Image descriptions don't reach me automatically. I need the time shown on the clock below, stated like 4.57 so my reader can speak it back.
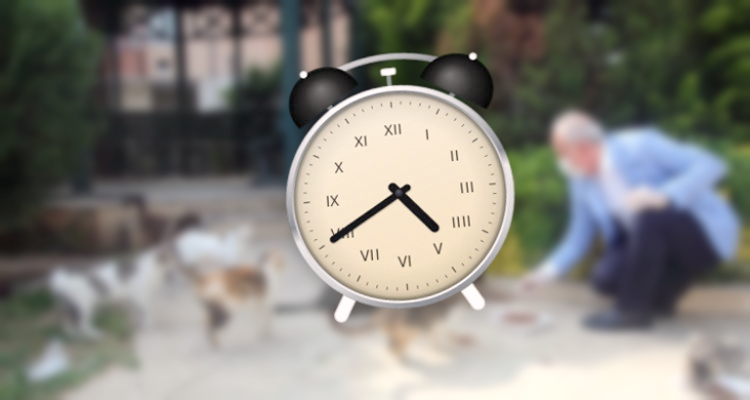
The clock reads 4.40
